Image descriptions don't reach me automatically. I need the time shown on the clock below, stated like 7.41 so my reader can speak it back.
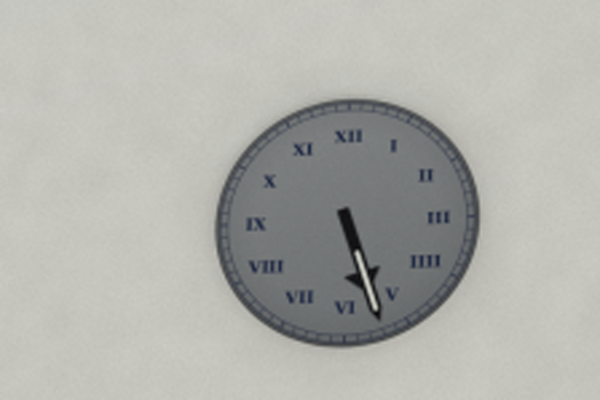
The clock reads 5.27
